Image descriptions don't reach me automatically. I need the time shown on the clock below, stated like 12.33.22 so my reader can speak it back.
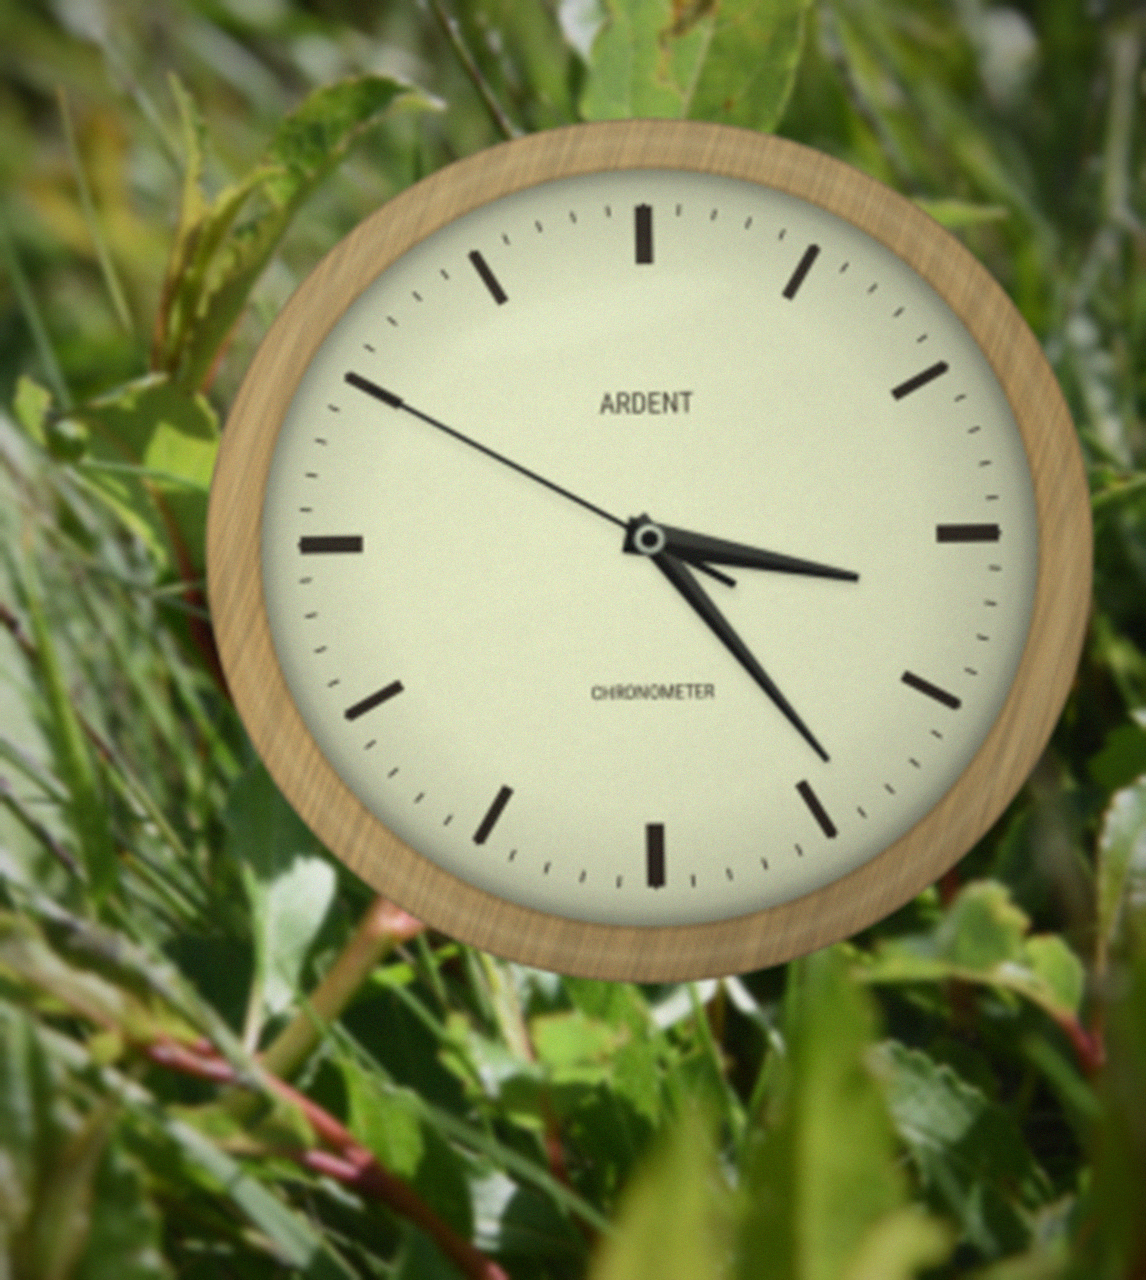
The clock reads 3.23.50
